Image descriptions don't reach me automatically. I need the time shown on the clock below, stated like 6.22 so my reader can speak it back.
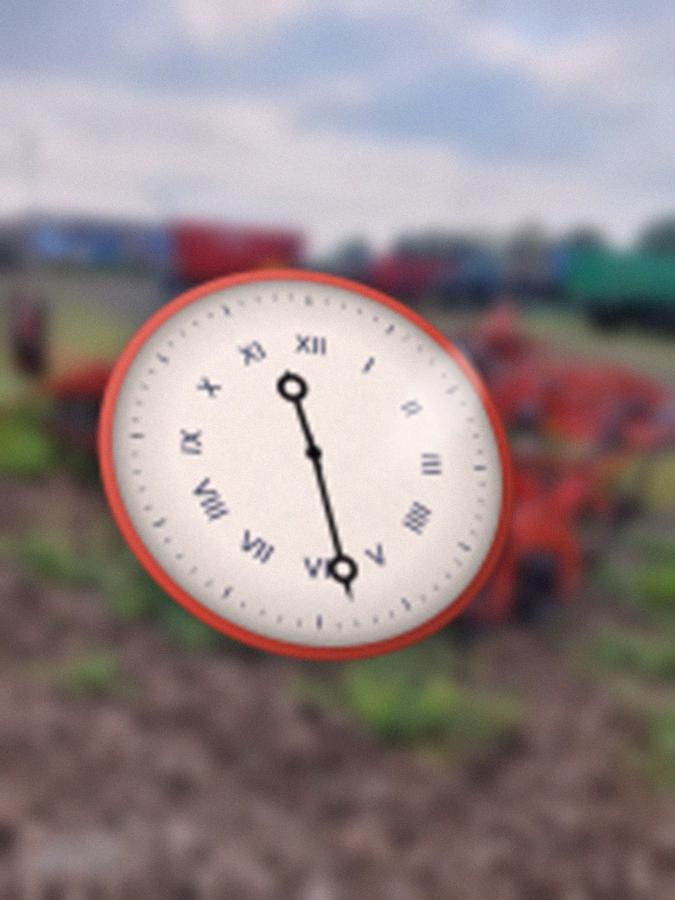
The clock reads 11.28
